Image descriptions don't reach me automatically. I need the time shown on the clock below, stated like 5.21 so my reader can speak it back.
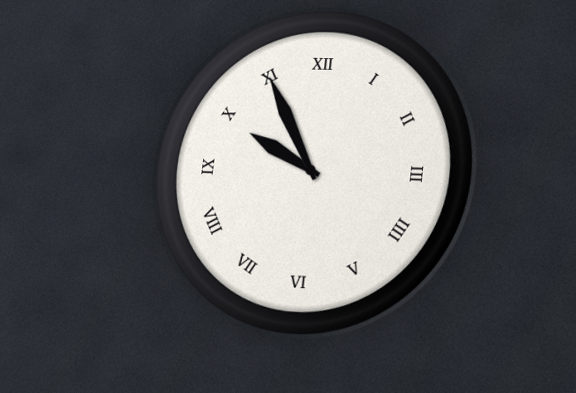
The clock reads 9.55
